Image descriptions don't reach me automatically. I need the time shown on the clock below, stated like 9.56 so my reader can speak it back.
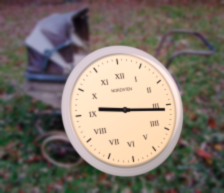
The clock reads 9.16
